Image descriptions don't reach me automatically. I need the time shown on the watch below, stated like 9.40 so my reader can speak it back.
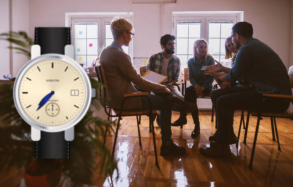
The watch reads 7.37
